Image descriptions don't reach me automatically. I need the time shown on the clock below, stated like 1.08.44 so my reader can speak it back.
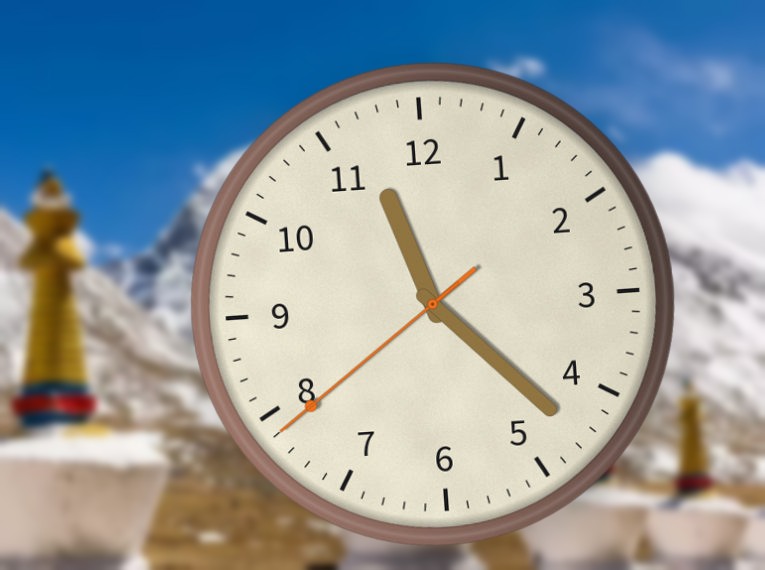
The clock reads 11.22.39
